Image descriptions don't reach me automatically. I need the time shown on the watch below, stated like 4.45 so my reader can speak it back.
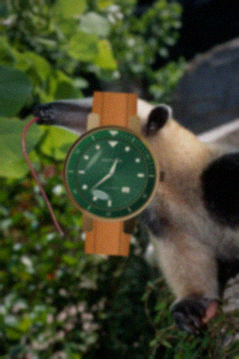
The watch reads 12.38
